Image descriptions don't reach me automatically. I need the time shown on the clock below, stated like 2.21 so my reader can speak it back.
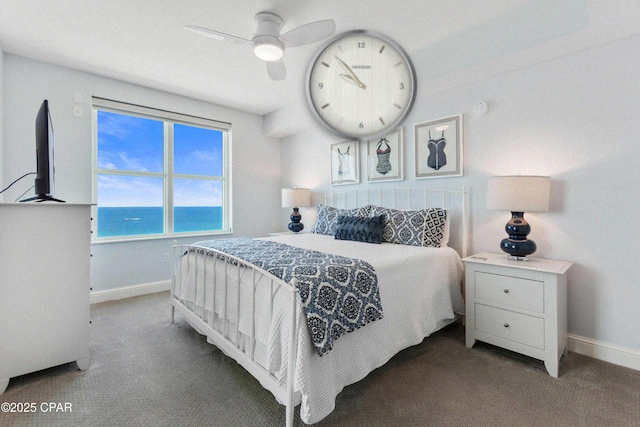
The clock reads 9.53
